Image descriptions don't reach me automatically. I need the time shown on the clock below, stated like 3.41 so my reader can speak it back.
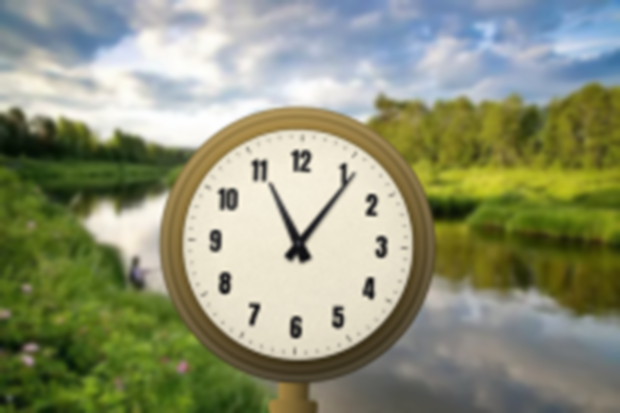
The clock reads 11.06
